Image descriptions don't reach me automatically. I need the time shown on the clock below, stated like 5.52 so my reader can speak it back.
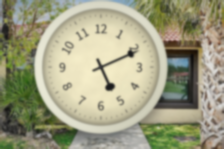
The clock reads 5.11
